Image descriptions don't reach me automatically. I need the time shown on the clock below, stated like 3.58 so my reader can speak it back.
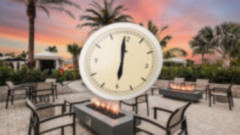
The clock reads 5.59
